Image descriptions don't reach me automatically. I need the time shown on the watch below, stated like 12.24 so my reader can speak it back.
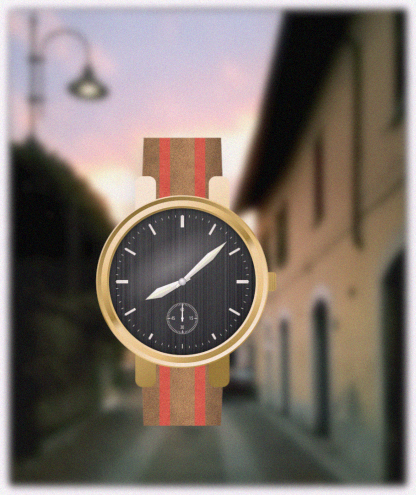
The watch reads 8.08
